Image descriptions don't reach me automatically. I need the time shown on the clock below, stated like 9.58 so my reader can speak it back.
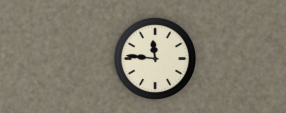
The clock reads 11.46
